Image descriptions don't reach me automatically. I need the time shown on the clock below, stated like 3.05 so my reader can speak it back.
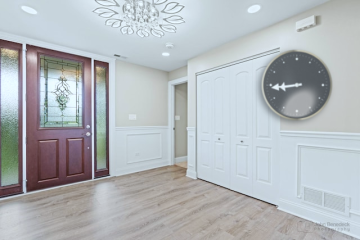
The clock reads 8.44
